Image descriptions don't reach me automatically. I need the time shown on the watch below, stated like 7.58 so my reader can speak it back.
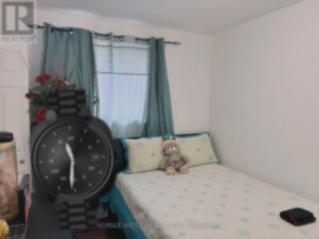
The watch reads 11.31
